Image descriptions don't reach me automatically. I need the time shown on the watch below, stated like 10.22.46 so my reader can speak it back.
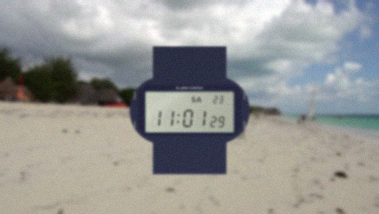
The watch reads 11.01.29
